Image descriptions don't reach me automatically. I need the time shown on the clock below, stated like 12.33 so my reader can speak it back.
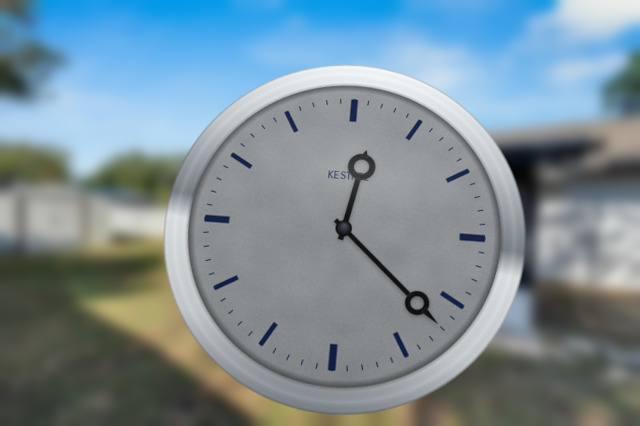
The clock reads 12.22
